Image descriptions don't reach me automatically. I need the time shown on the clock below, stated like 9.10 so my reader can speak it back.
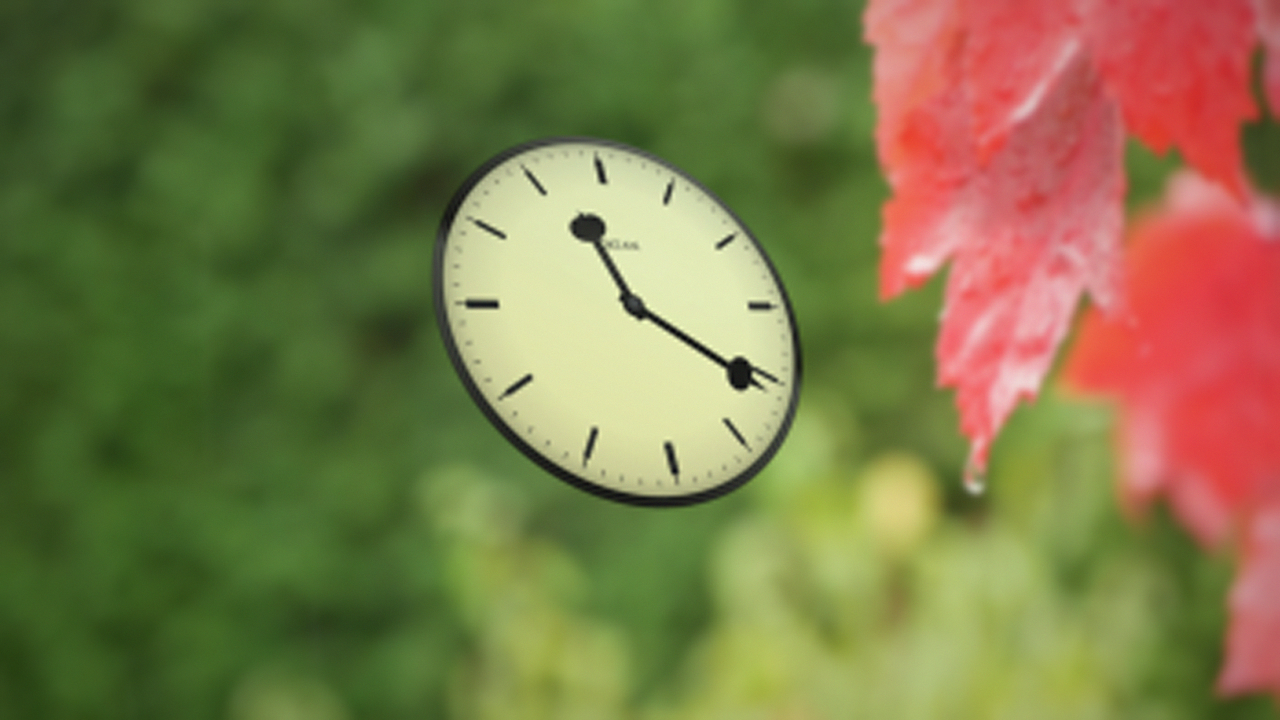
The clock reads 11.21
